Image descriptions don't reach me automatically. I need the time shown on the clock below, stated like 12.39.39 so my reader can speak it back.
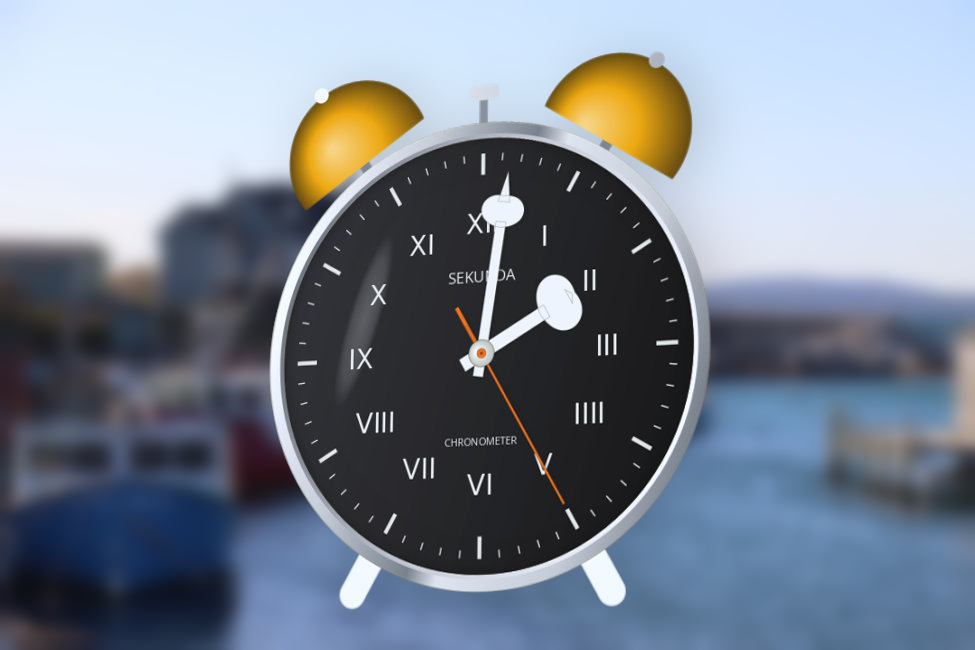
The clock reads 2.01.25
